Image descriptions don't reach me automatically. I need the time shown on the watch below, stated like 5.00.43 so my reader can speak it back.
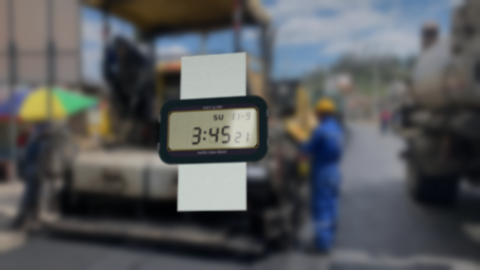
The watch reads 3.45.21
